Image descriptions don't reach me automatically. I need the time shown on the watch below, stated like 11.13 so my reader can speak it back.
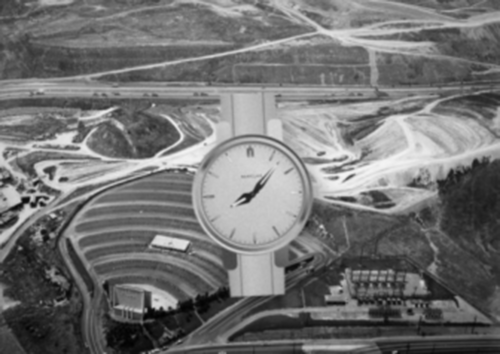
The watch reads 8.07
